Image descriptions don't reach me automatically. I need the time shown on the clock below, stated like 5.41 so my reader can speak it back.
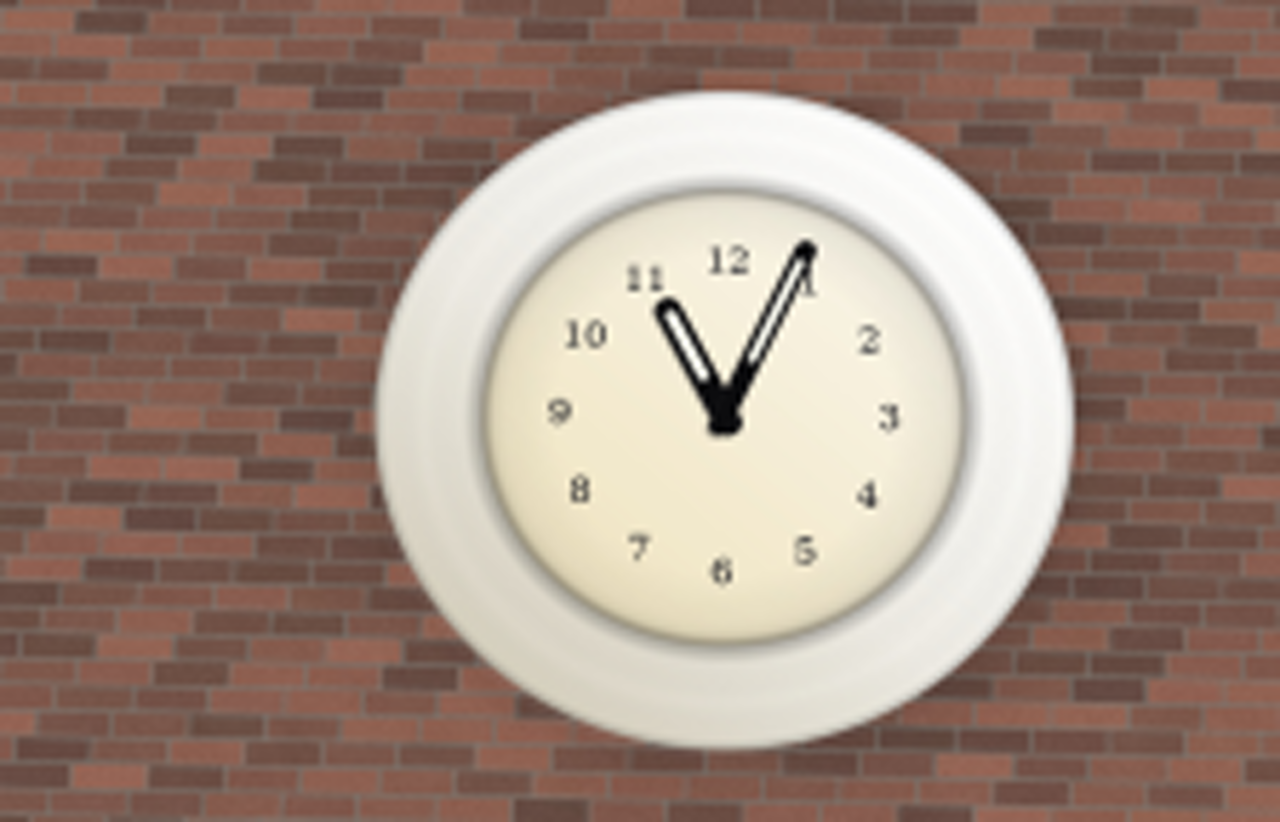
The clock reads 11.04
